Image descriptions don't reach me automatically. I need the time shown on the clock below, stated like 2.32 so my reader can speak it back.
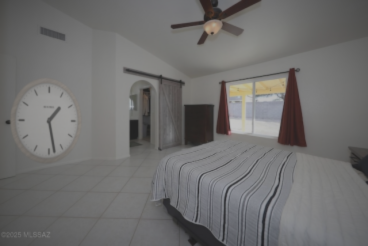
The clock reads 1.28
